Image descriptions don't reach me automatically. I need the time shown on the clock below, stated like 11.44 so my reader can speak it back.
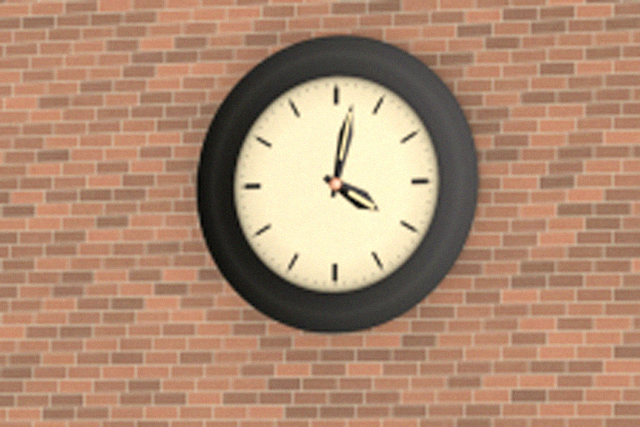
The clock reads 4.02
